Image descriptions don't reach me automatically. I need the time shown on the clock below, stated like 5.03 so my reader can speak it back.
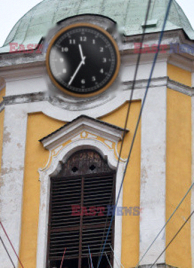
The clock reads 11.35
